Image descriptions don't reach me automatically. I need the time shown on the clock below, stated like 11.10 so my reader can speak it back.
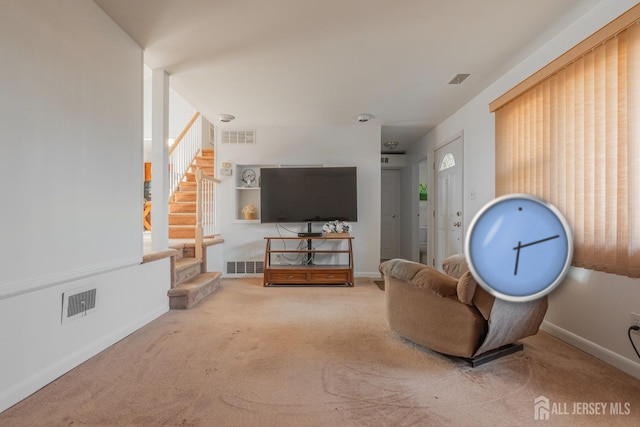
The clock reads 6.12
